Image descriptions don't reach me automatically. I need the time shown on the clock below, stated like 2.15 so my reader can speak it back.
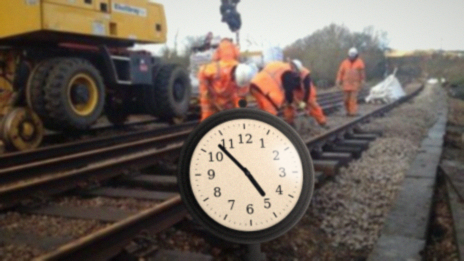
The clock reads 4.53
